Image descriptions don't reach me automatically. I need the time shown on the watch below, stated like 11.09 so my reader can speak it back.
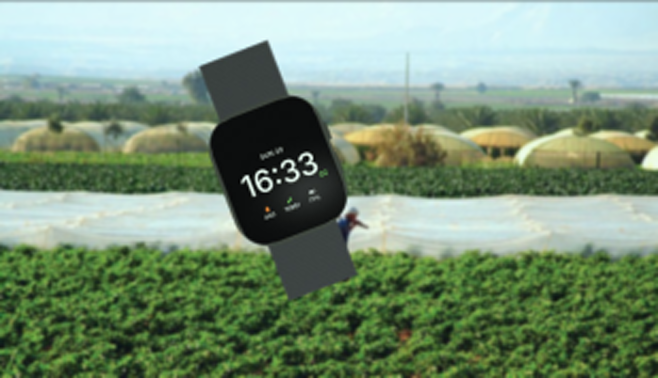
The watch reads 16.33
